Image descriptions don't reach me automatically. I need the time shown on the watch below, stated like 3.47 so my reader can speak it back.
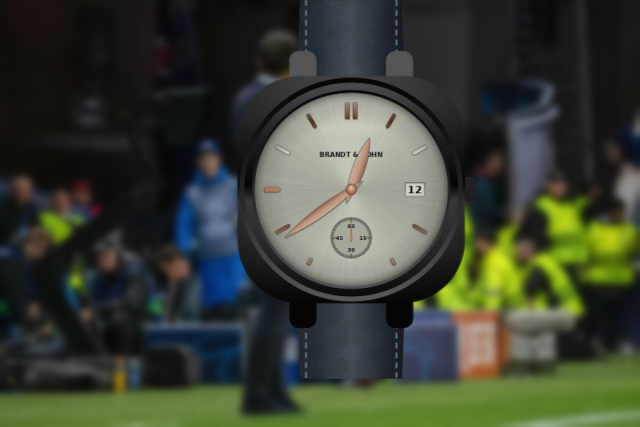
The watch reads 12.39
